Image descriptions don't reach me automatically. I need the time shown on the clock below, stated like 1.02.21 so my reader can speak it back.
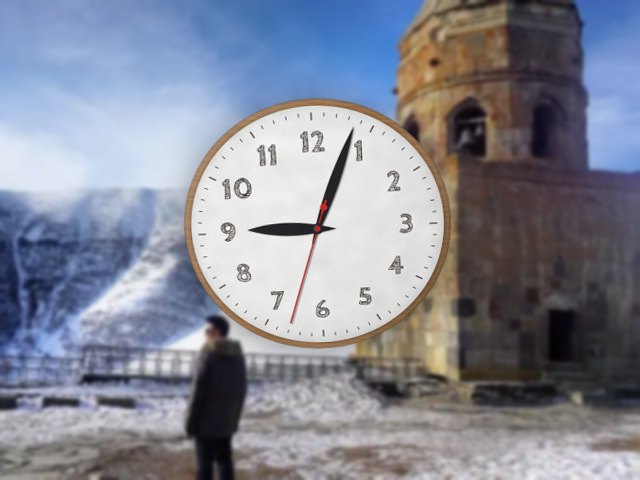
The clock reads 9.03.33
